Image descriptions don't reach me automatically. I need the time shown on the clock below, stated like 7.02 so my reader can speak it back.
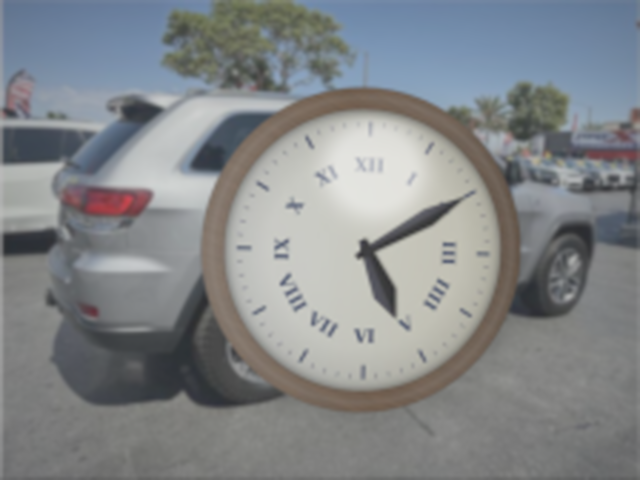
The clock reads 5.10
